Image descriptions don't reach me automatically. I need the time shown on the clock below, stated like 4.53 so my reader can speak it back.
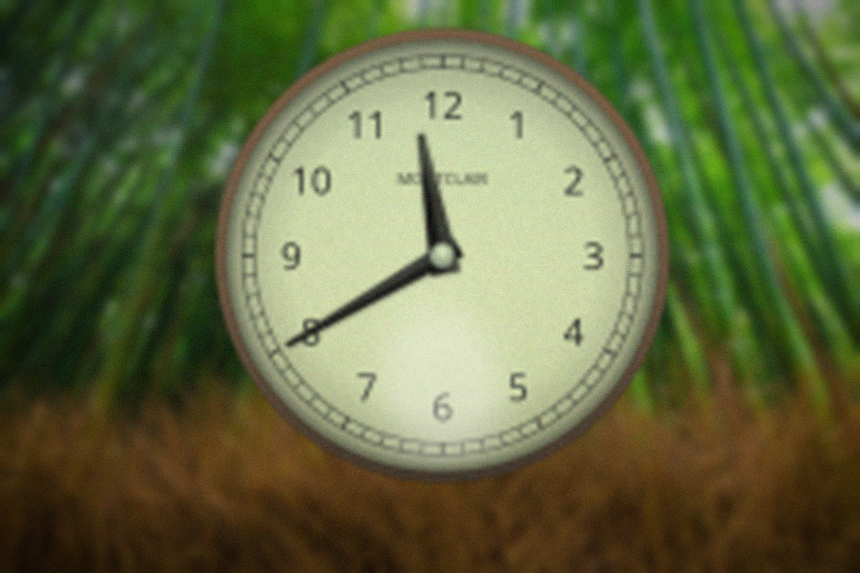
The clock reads 11.40
